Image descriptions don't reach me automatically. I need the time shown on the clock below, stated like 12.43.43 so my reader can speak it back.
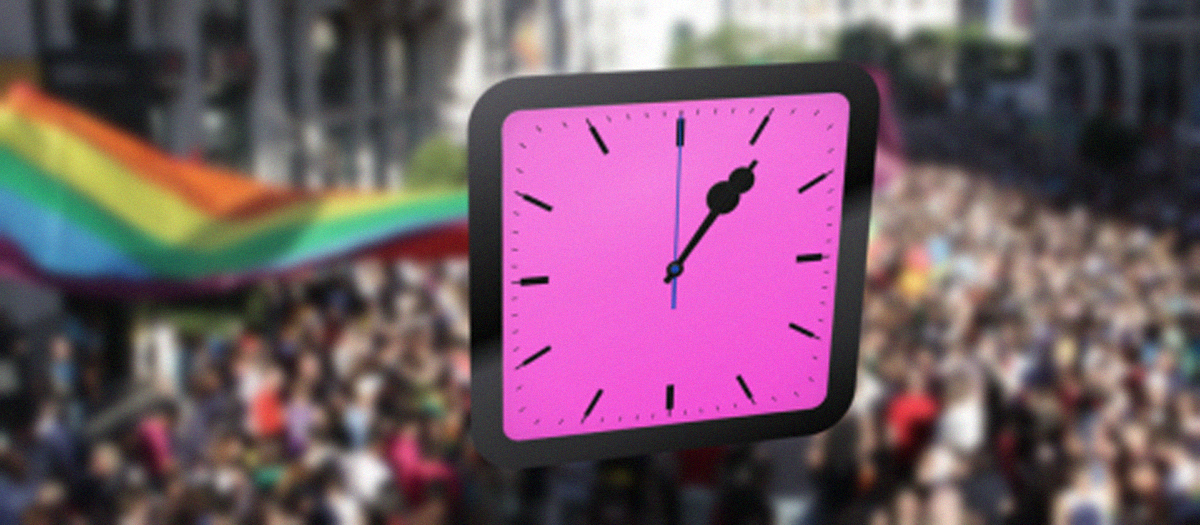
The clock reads 1.06.00
